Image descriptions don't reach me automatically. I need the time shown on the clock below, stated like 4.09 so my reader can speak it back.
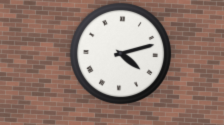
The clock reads 4.12
